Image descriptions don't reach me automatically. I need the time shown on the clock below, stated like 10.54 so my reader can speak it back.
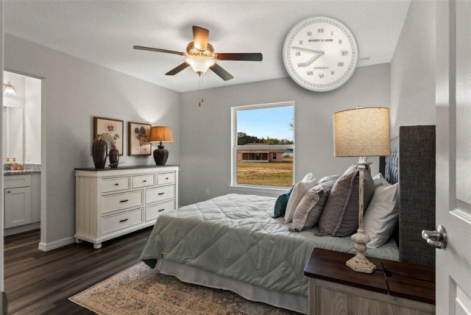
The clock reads 7.47
